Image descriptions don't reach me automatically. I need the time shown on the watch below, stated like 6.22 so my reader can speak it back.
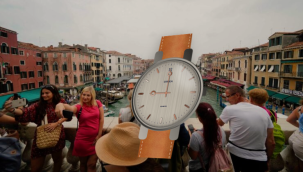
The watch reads 9.00
